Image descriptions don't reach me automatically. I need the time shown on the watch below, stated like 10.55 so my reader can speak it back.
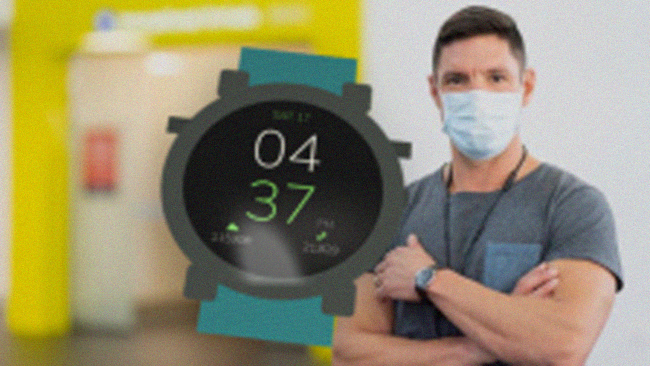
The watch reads 4.37
